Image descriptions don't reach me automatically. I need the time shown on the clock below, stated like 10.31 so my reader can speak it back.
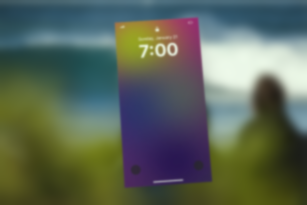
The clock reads 7.00
